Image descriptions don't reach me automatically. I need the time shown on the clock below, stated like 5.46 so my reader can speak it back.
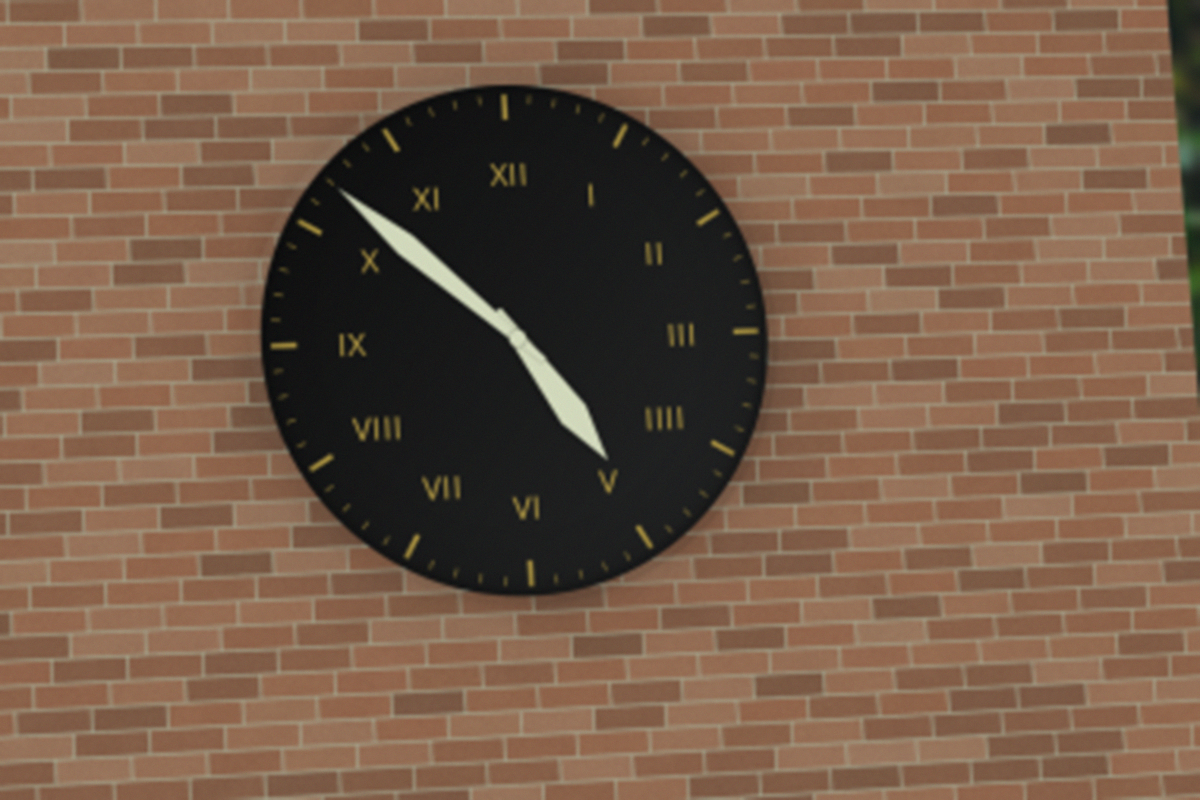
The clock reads 4.52
